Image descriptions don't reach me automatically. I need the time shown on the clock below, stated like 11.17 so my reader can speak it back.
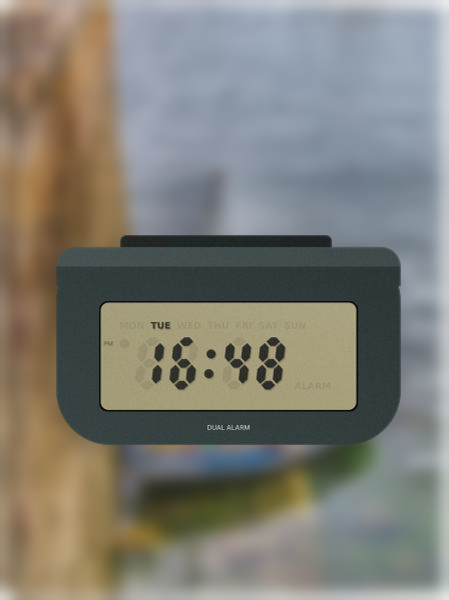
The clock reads 16.48
